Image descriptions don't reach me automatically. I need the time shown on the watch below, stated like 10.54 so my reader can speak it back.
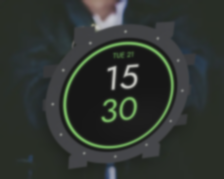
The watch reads 15.30
